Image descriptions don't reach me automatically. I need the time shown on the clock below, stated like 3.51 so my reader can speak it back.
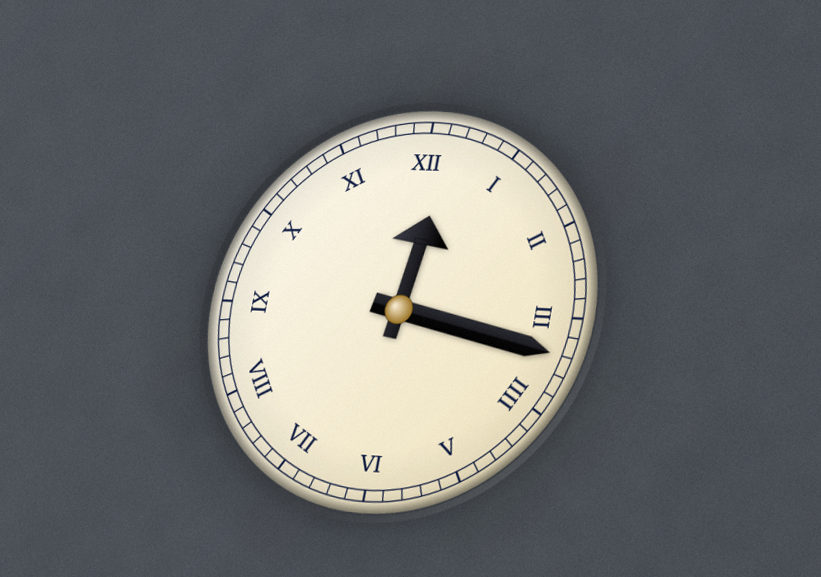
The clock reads 12.17
